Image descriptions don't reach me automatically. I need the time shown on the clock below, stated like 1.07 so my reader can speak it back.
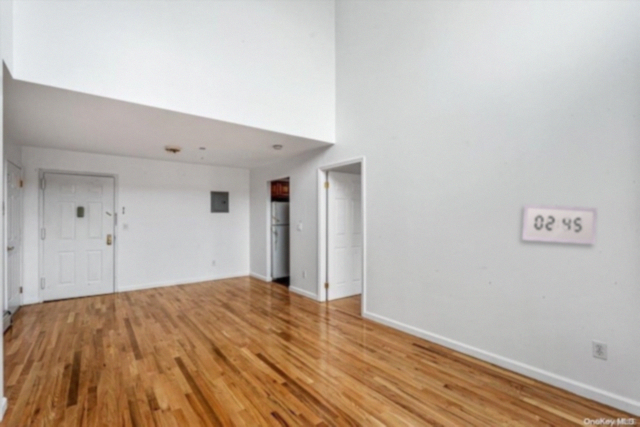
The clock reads 2.45
